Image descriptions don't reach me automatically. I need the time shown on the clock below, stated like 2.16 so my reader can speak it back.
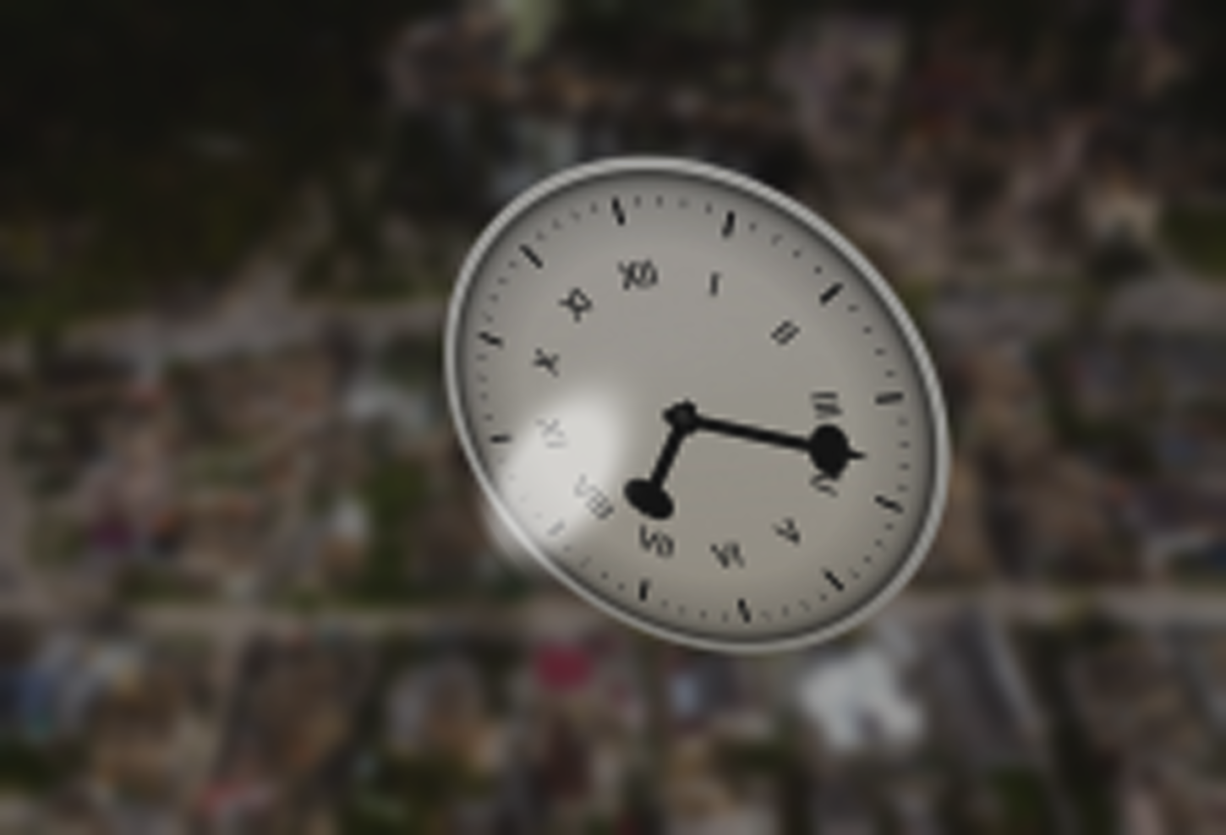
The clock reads 7.18
